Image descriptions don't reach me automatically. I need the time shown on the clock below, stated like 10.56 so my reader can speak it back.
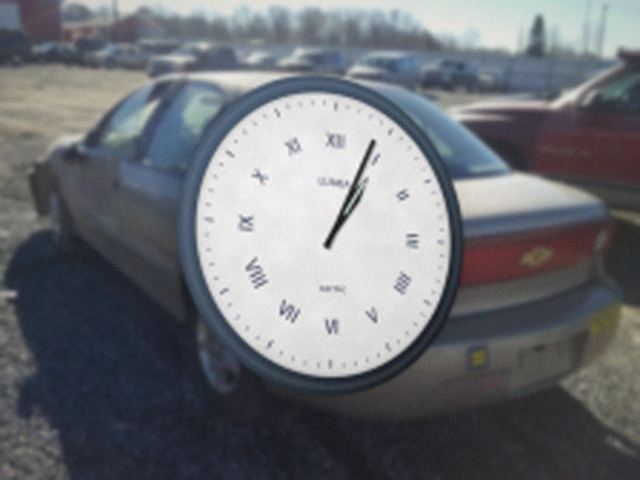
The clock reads 1.04
